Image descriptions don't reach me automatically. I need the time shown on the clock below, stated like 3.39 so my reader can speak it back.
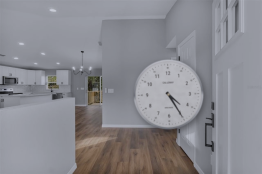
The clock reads 4.25
